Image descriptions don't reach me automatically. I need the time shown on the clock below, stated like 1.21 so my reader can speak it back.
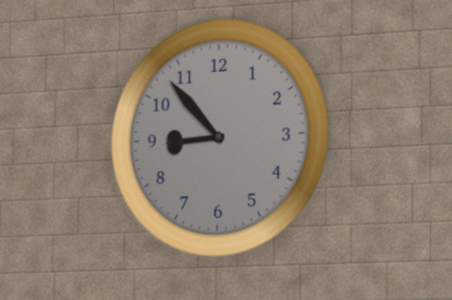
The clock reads 8.53
